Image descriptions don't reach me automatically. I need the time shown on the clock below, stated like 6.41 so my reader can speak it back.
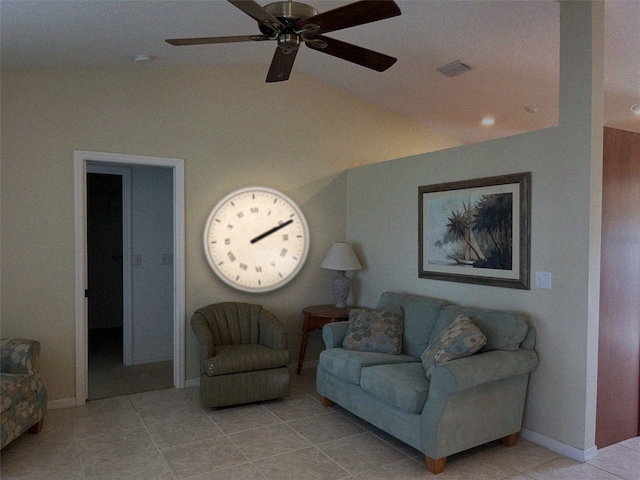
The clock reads 2.11
